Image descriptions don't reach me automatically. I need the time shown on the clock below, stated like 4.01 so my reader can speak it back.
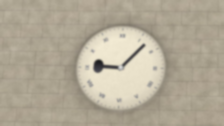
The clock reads 9.07
